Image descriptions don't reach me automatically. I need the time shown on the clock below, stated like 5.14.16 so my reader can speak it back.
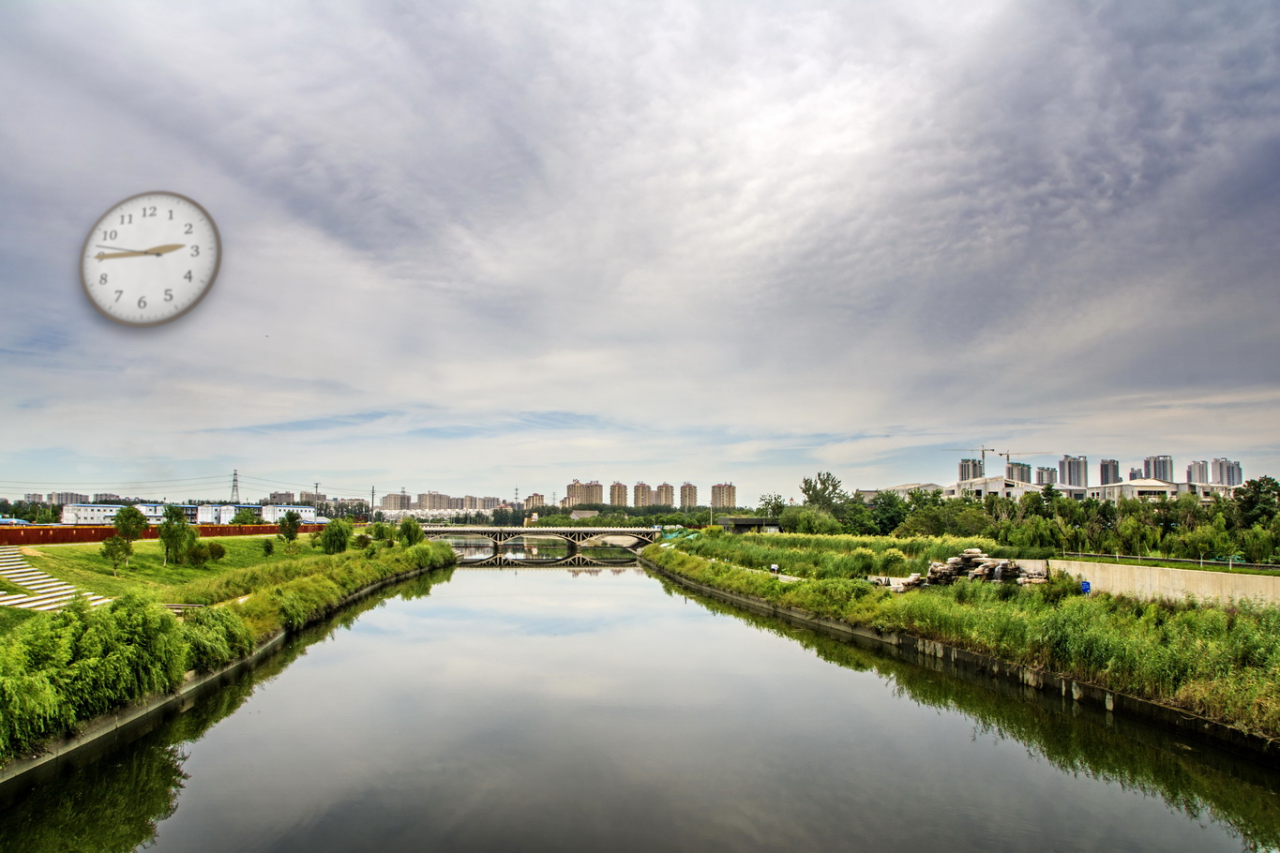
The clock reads 2.44.47
